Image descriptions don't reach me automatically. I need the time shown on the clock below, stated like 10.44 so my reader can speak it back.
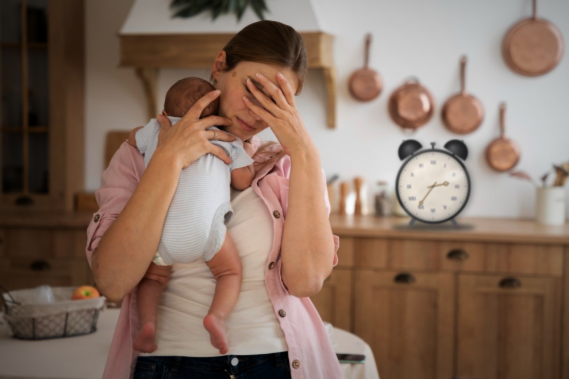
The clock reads 2.36
